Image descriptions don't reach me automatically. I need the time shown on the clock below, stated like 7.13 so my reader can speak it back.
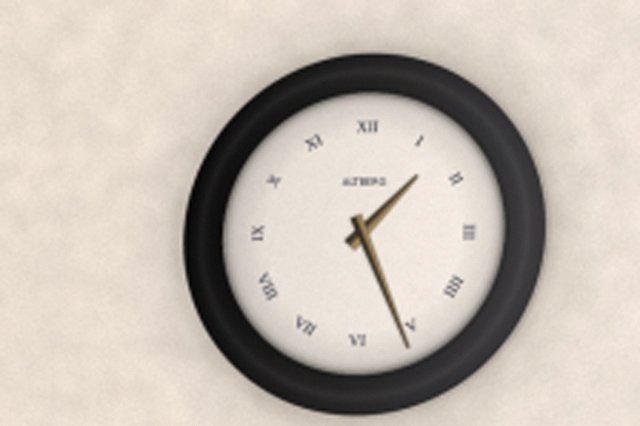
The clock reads 1.26
